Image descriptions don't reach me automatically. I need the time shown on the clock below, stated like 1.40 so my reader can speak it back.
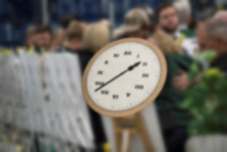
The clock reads 1.38
